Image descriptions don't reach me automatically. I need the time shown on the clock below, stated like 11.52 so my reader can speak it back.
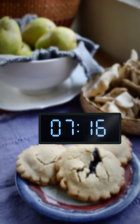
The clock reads 7.16
